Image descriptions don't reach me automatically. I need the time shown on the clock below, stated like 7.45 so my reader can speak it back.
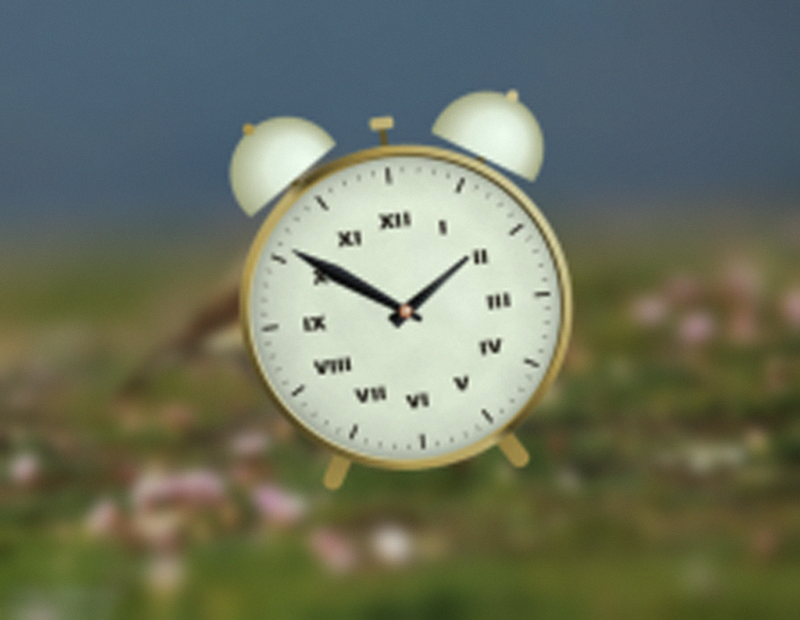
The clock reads 1.51
